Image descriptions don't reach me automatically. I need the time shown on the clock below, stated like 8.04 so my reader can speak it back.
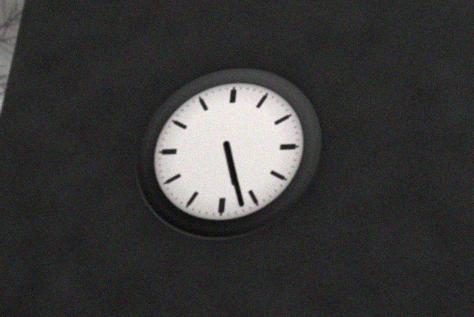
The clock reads 5.27
